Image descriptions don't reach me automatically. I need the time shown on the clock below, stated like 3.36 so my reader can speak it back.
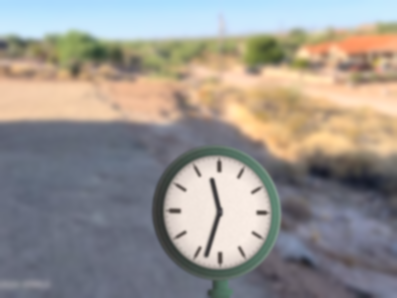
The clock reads 11.33
